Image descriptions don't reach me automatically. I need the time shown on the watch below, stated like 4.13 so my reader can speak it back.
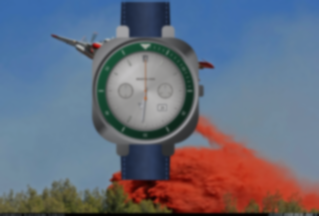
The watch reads 6.31
